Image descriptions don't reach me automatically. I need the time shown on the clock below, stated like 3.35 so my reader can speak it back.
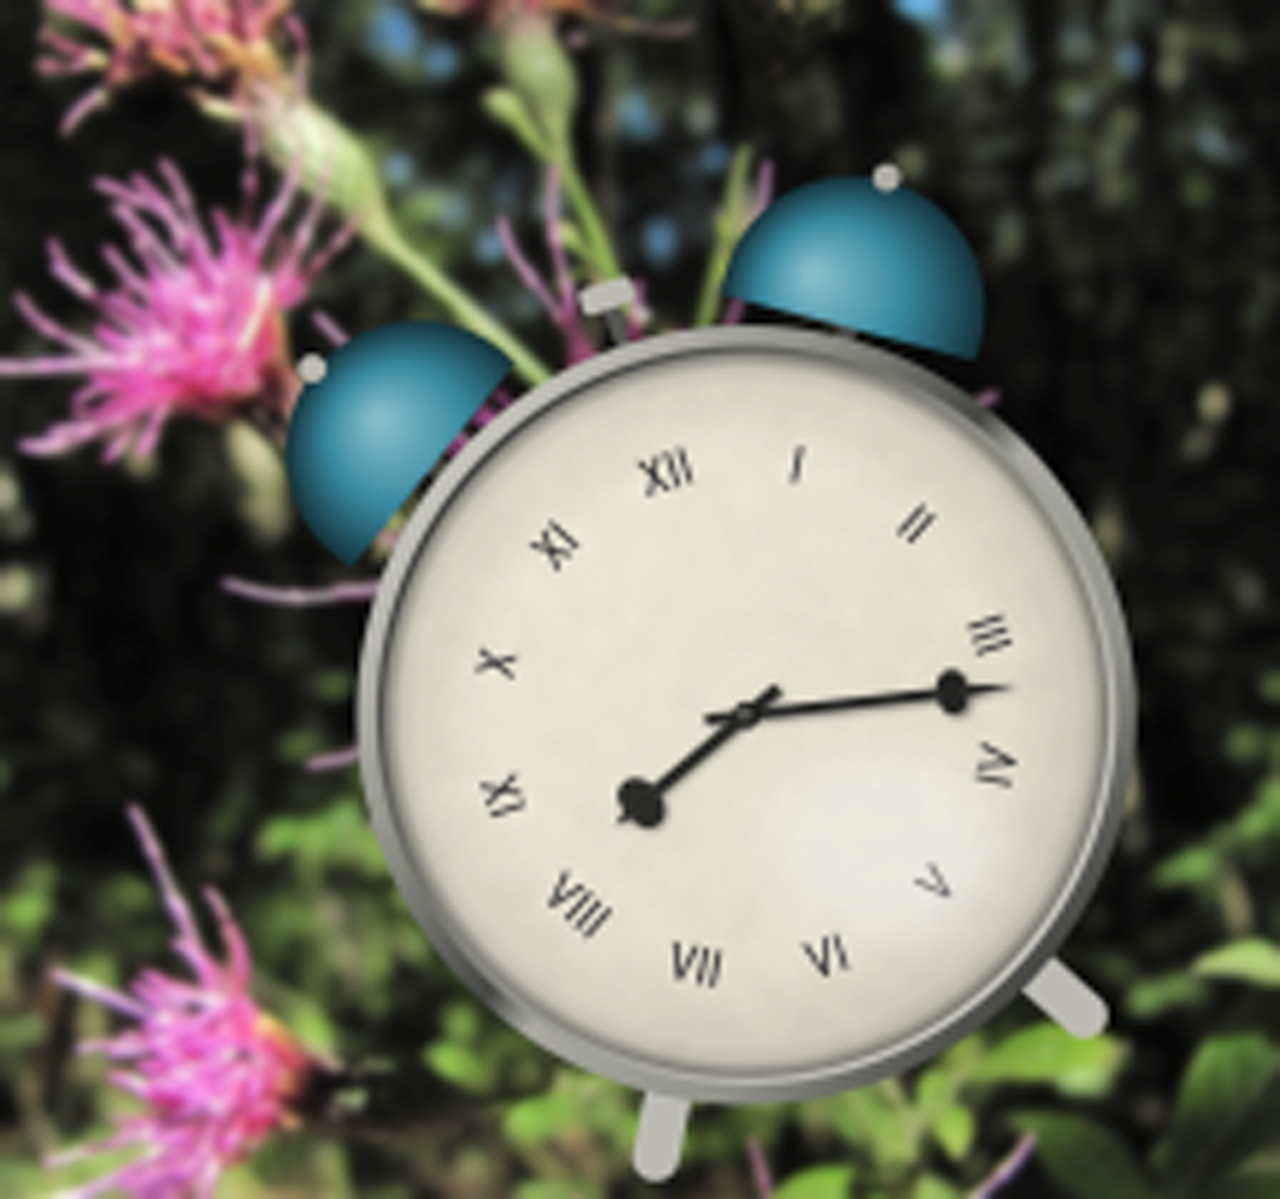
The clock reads 8.17
